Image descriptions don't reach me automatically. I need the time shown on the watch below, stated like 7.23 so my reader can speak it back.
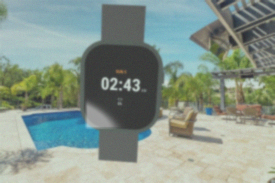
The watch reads 2.43
